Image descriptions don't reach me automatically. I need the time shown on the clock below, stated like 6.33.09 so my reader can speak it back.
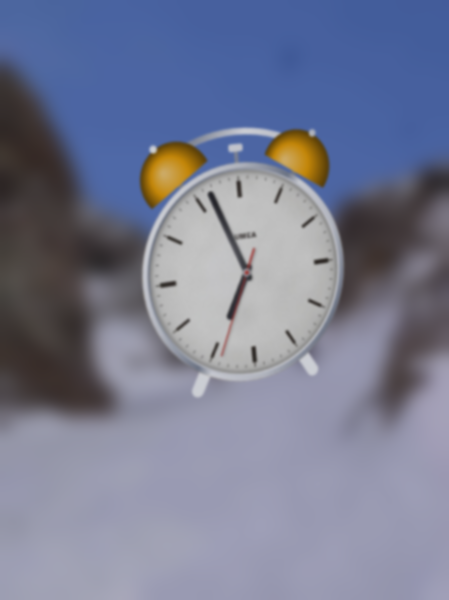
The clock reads 6.56.34
